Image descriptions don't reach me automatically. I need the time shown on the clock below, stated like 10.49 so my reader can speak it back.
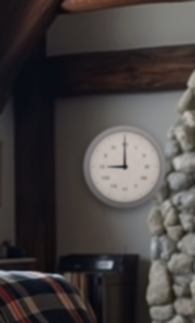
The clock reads 9.00
